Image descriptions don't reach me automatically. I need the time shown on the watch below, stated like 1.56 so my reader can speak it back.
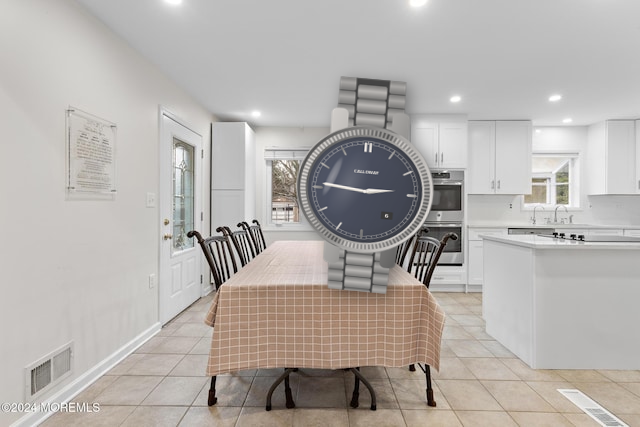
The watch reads 2.46
